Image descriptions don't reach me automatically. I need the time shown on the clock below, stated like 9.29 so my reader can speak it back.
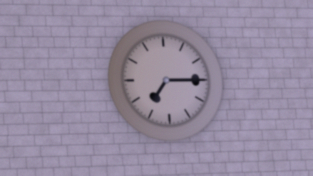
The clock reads 7.15
